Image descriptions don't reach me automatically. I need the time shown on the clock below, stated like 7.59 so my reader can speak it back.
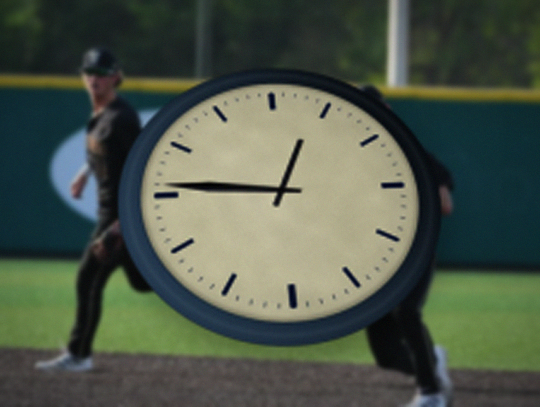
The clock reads 12.46
